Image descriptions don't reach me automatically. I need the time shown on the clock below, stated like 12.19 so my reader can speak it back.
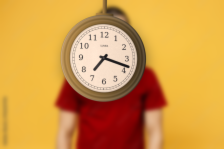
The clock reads 7.18
